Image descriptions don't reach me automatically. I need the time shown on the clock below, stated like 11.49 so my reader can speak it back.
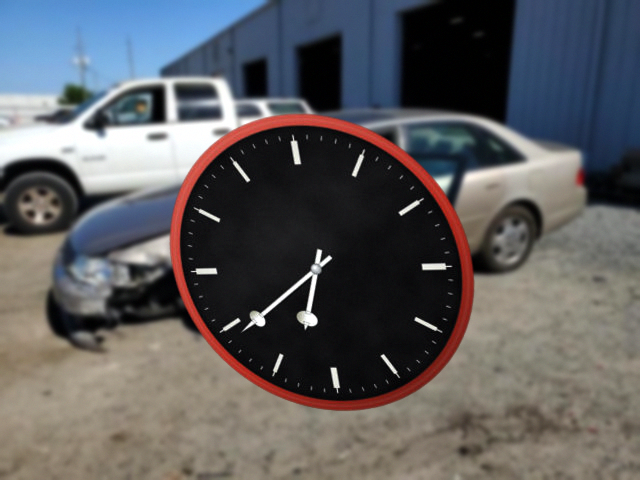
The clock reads 6.39
